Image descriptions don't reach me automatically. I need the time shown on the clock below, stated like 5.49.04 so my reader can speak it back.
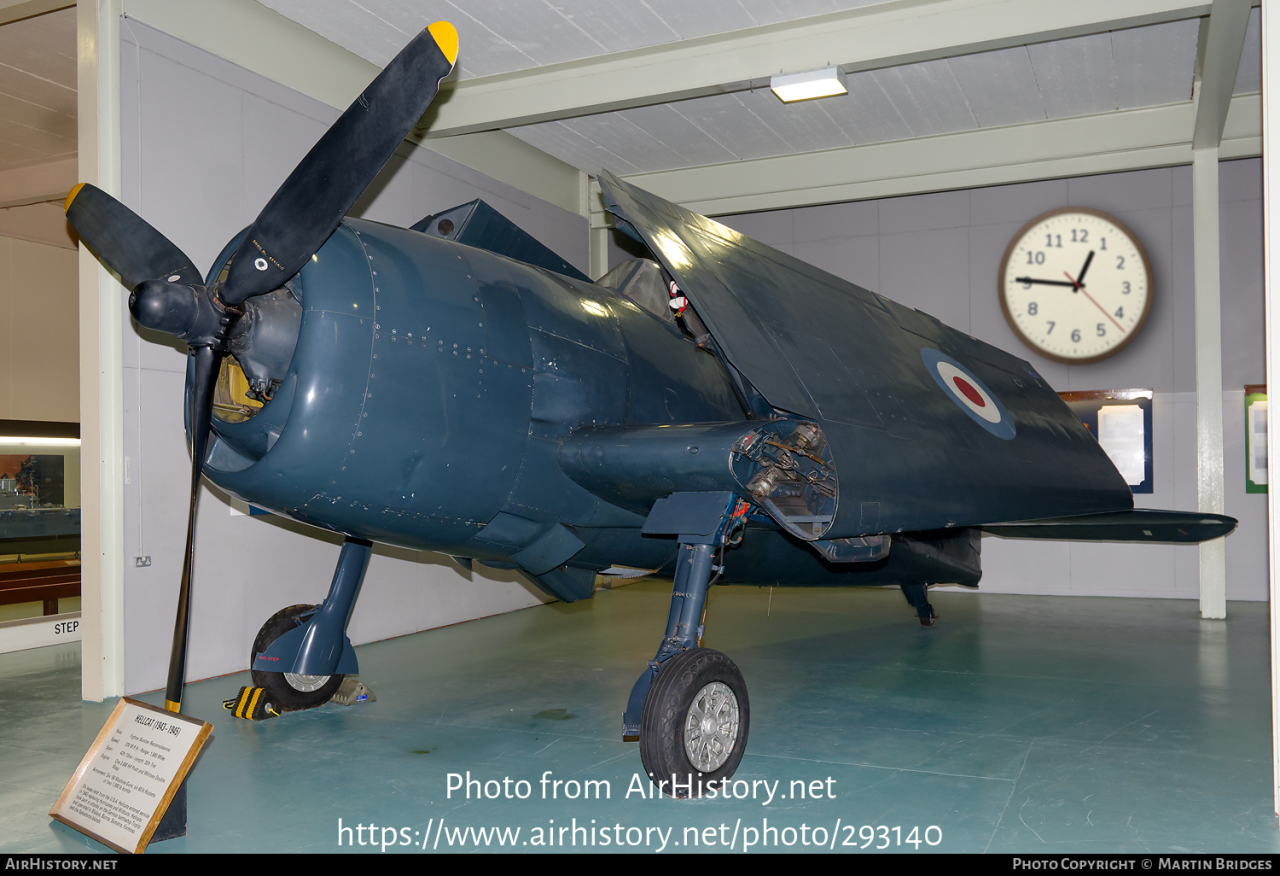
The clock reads 12.45.22
